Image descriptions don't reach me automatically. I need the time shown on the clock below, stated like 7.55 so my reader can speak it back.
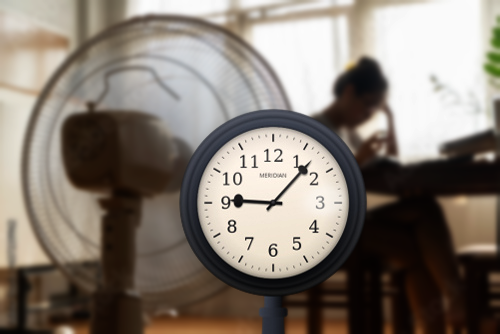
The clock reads 9.07
